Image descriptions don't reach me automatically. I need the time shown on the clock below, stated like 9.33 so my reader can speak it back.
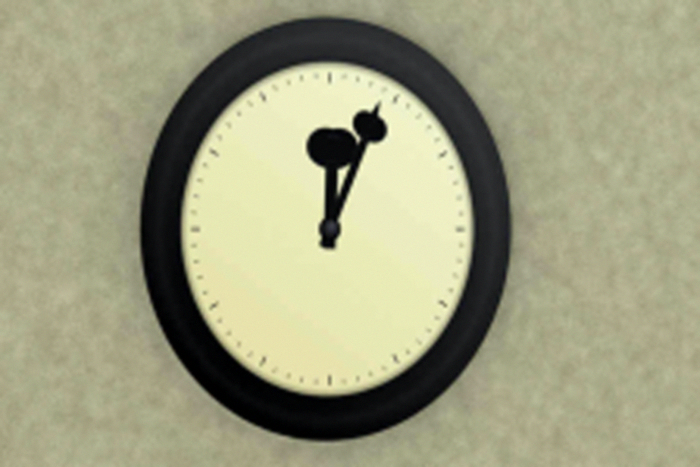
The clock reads 12.04
